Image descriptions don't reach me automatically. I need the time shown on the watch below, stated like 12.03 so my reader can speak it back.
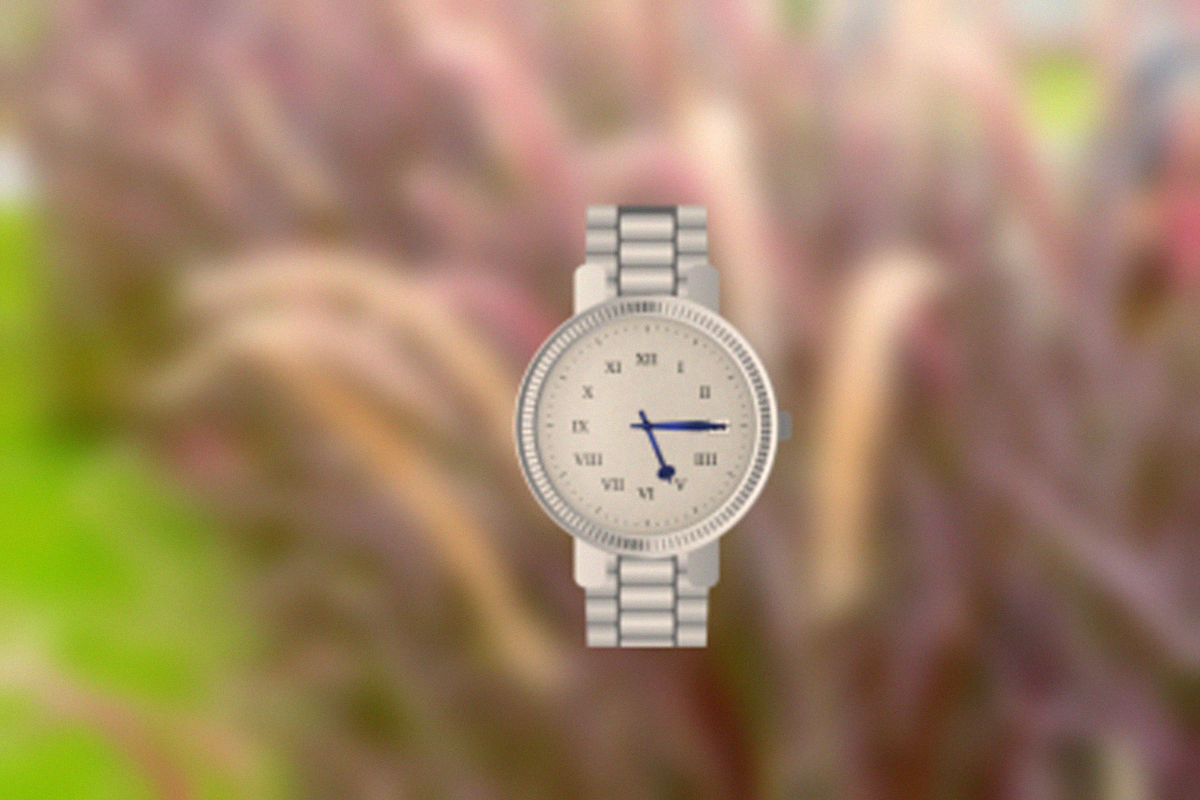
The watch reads 5.15
